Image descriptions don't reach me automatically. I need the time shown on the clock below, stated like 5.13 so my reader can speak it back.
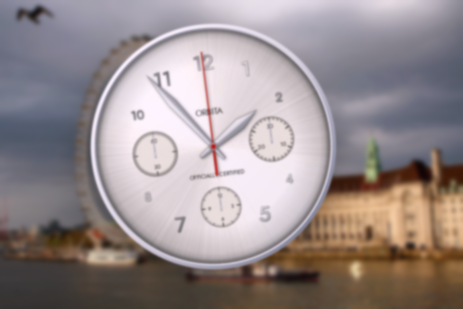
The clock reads 1.54
